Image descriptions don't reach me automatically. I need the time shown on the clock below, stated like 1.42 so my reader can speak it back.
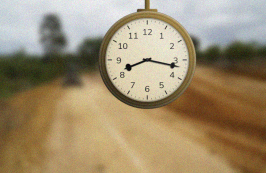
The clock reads 8.17
